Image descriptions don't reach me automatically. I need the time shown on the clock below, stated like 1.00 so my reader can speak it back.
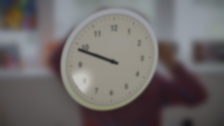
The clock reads 9.49
